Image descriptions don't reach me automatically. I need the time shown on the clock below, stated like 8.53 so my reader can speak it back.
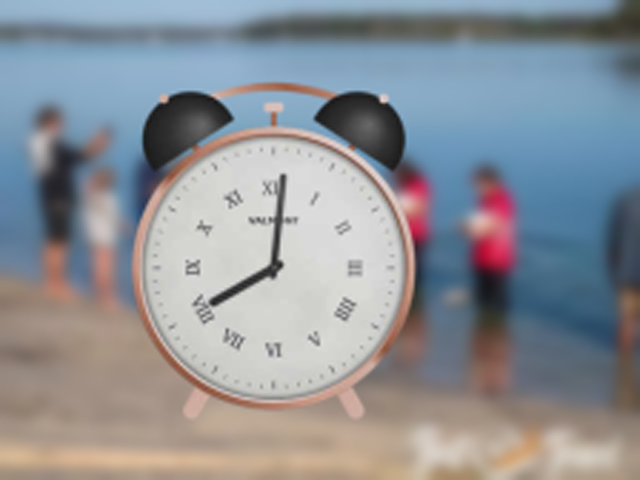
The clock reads 8.01
